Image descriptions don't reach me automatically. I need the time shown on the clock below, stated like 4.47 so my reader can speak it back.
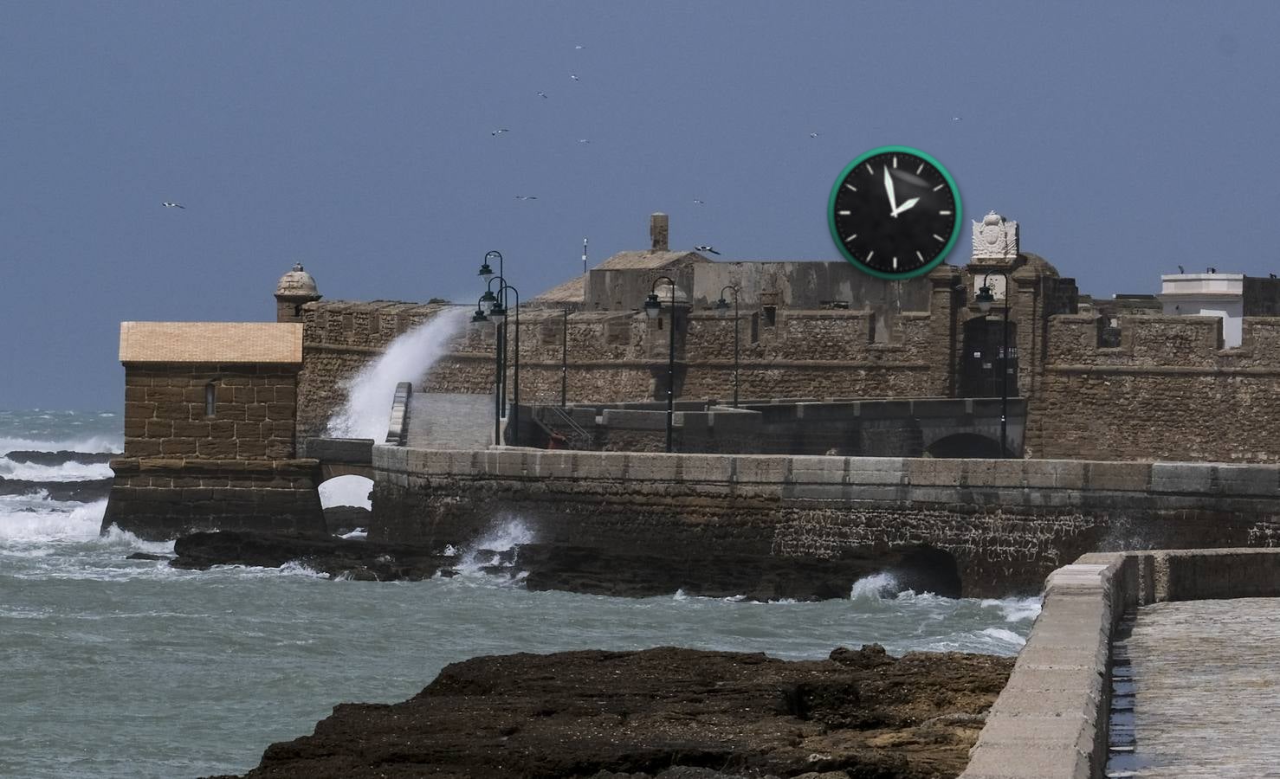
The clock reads 1.58
